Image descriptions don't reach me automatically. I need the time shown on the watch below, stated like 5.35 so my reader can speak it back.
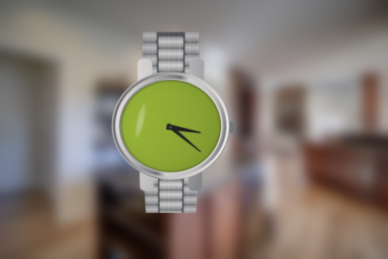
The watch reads 3.22
